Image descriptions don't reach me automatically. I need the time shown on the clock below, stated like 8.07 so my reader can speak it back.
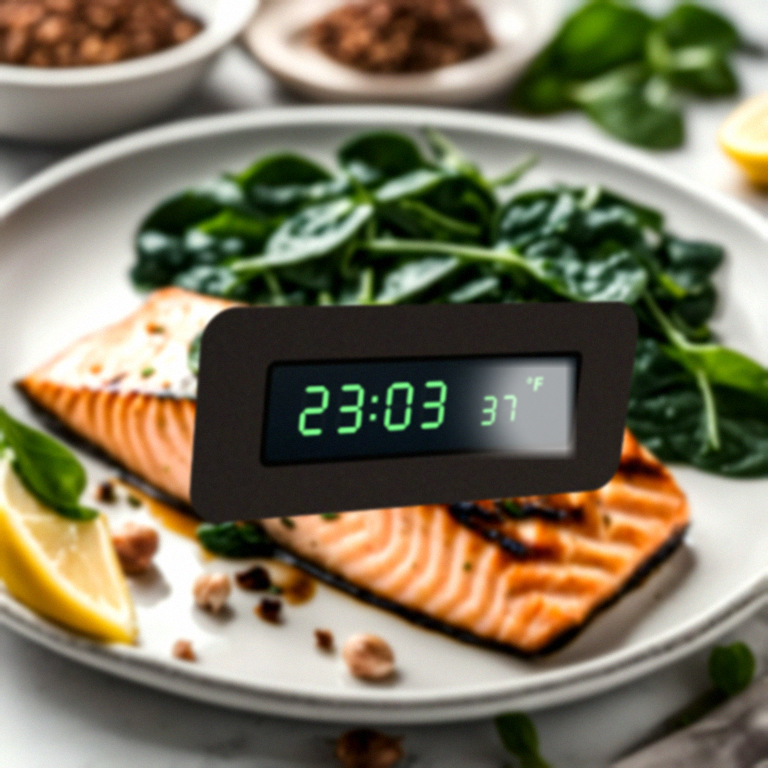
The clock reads 23.03
